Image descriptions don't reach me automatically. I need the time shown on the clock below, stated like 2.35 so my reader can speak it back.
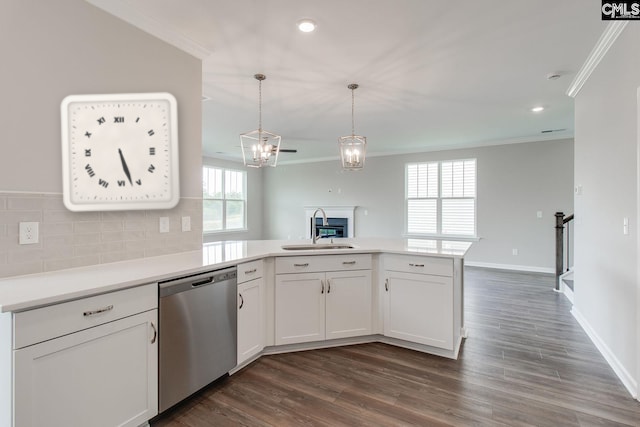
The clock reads 5.27
